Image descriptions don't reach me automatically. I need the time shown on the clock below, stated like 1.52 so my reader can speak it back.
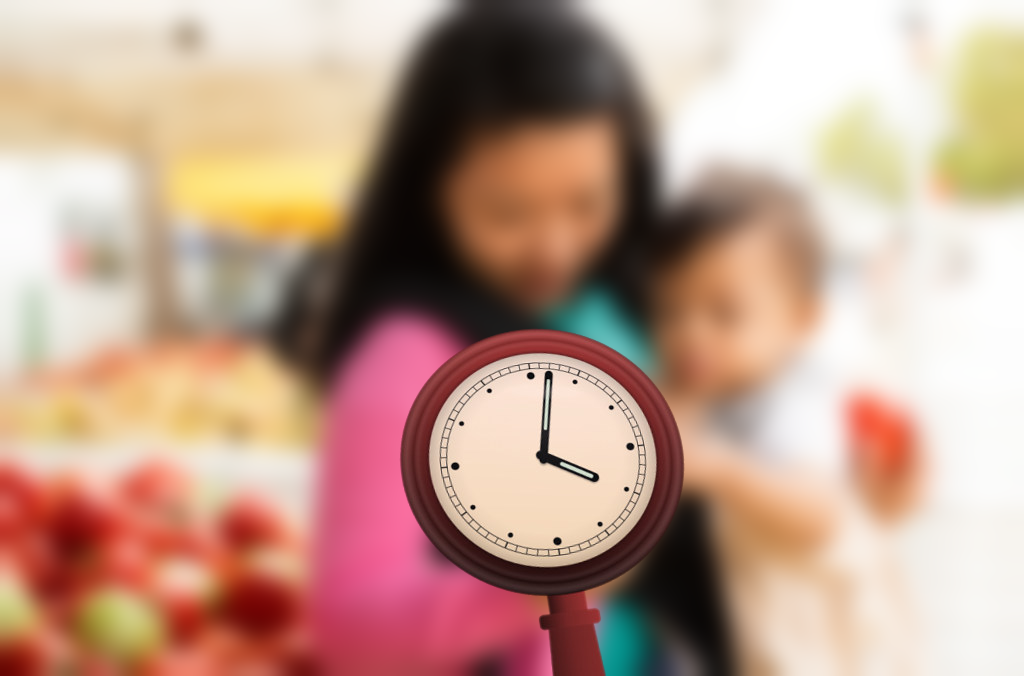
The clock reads 4.02
